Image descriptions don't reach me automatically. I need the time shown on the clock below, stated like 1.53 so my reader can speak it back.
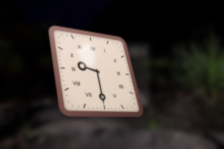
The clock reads 9.30
